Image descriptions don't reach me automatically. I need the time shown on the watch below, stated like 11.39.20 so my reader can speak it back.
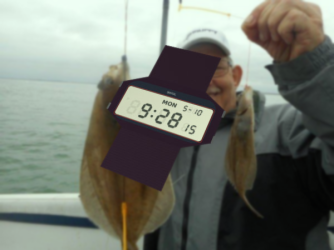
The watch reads 9.28.15
